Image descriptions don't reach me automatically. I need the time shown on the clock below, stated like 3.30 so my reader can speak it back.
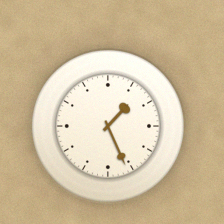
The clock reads 1.26
